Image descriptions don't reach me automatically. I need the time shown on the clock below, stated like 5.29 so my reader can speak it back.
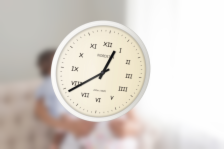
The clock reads 12.39
